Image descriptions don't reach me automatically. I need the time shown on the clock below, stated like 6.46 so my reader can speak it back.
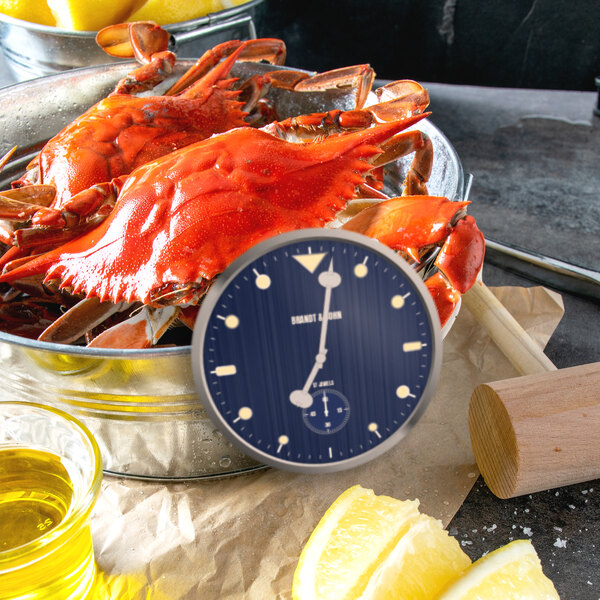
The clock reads 7.02
